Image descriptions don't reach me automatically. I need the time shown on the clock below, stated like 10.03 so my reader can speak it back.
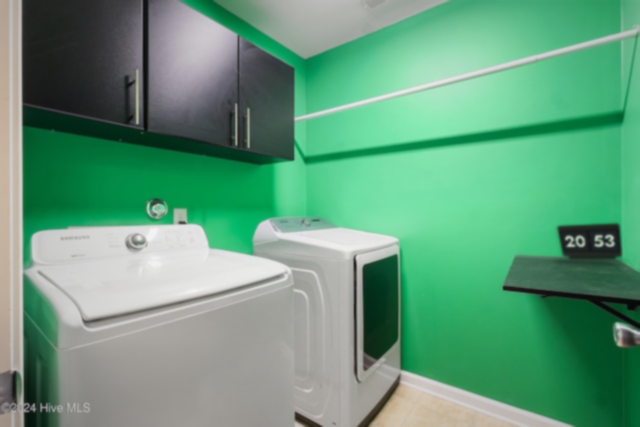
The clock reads 20.53
